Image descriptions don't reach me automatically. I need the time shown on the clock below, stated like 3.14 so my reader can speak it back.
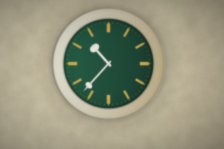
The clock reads 10.37
